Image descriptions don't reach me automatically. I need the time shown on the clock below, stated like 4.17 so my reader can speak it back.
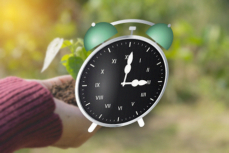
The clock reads 3.01
